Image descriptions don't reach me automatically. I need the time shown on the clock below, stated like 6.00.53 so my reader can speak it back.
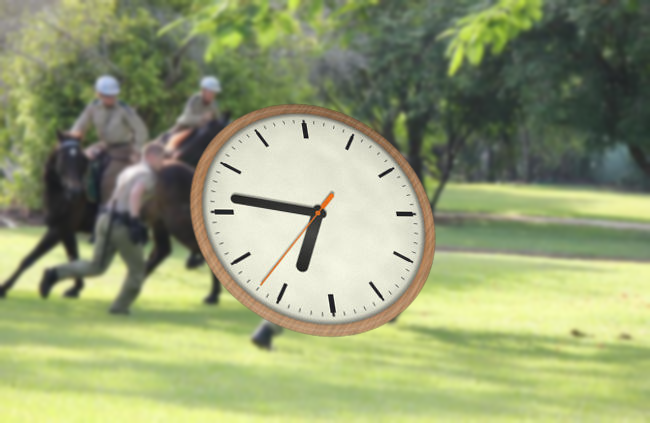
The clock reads 6.46.37
